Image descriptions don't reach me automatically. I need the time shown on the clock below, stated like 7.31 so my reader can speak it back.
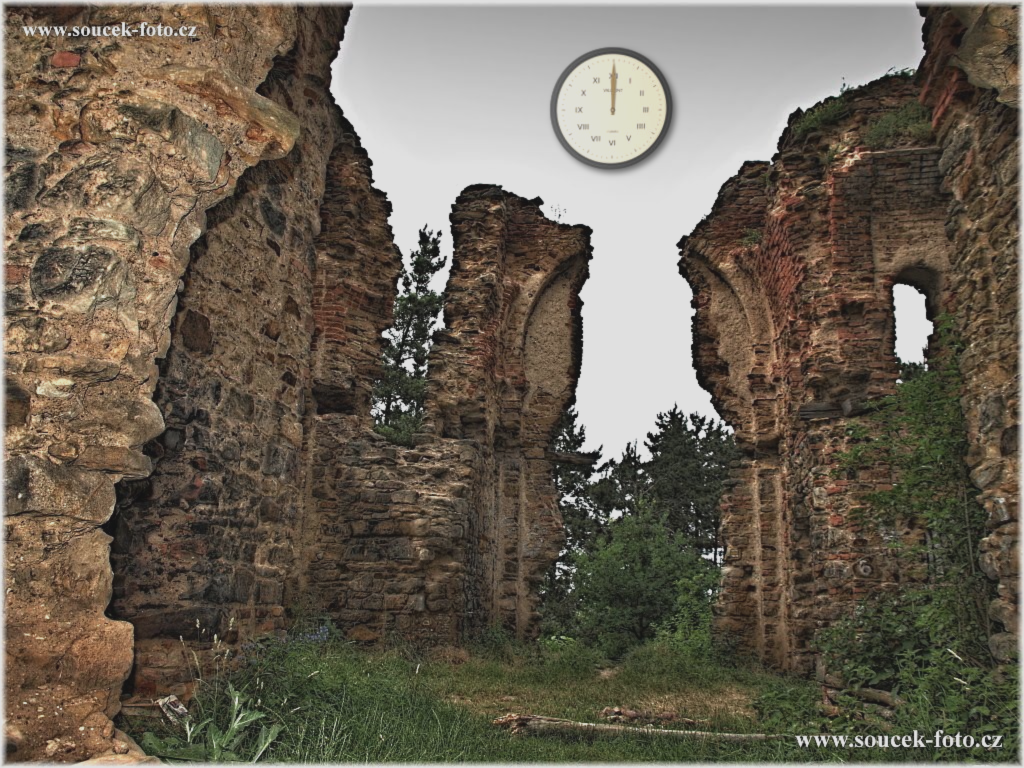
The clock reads 12.00
